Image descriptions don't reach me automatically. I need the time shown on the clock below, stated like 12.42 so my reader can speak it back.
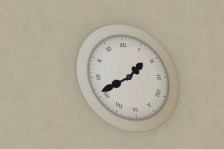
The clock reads 1.41
